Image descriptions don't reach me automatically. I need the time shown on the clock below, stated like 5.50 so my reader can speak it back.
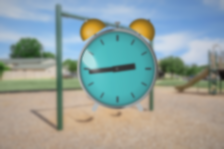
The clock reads 2.44
